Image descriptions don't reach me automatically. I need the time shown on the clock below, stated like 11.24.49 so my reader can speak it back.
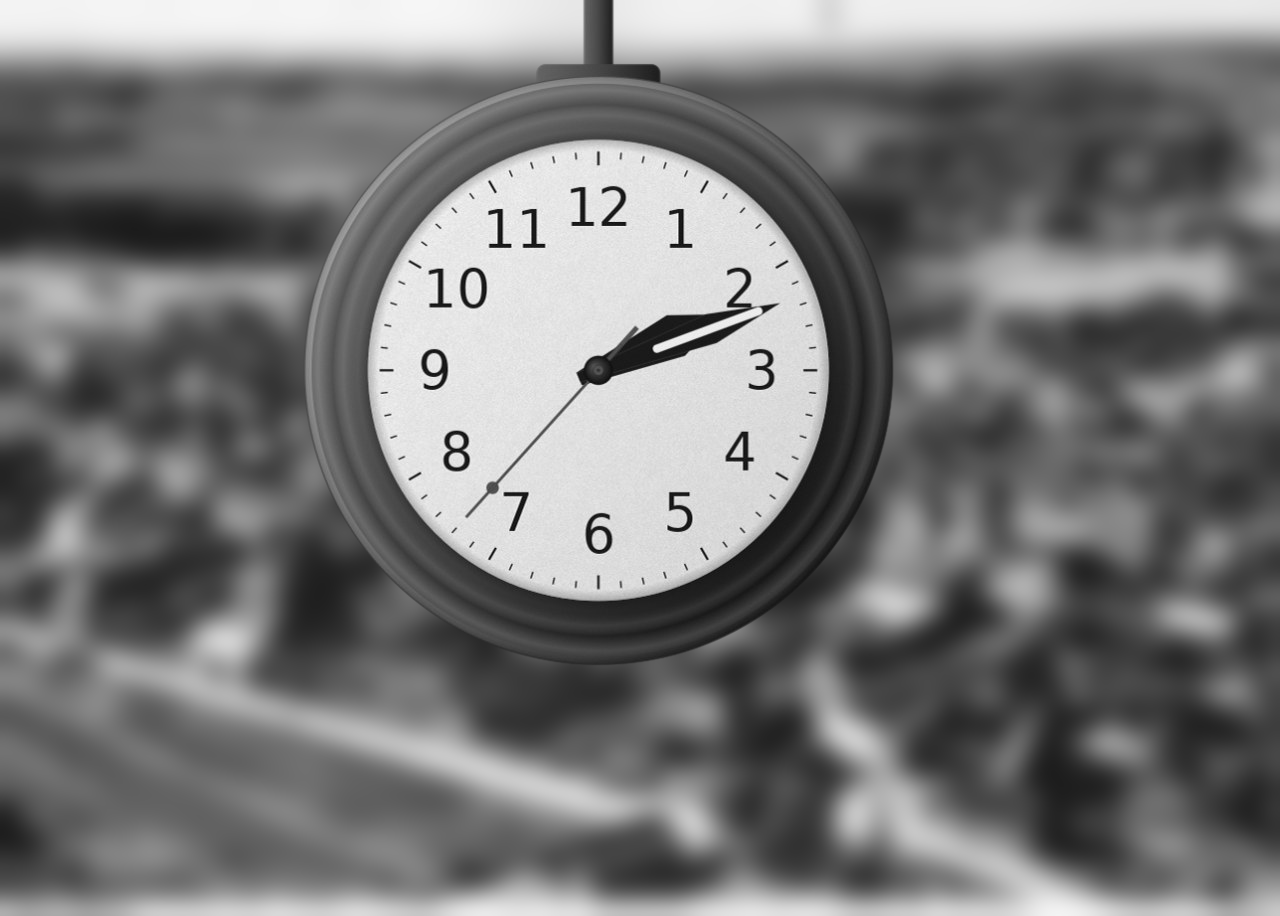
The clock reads 2.11.37
